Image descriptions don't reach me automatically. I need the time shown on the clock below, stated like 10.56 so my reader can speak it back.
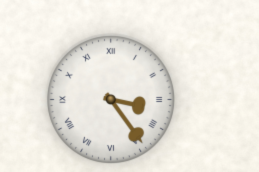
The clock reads 3.24
